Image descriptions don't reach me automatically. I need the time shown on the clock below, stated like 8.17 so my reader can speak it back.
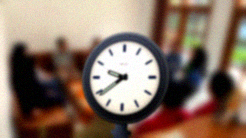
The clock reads 9.39
